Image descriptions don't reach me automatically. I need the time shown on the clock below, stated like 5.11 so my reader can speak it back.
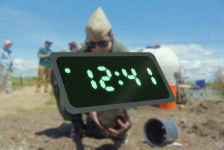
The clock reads 12.41
